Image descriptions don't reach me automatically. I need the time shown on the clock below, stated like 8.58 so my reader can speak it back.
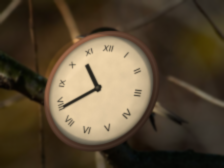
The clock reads 10.39
